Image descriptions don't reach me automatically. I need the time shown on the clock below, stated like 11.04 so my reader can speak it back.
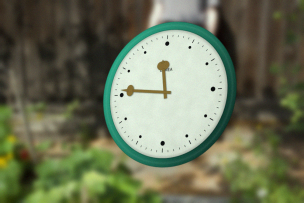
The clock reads 11.46
